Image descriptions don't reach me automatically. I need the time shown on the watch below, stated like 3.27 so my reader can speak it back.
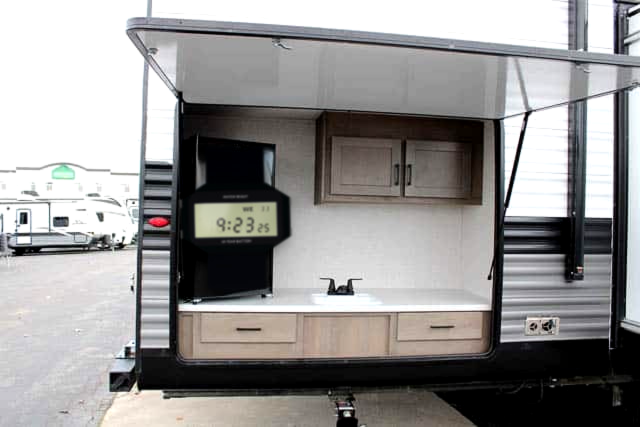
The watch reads 9.23
